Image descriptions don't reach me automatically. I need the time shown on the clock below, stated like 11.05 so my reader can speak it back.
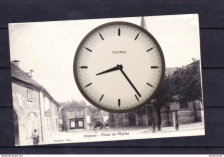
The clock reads 8.24
